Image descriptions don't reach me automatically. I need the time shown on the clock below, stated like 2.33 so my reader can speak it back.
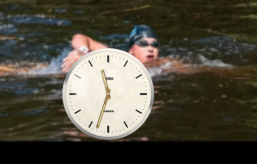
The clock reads 11.33
